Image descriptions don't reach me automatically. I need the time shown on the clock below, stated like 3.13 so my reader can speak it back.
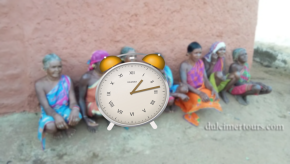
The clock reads 1.13
